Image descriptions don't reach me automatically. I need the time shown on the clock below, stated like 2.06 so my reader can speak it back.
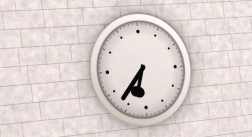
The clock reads 6.37
